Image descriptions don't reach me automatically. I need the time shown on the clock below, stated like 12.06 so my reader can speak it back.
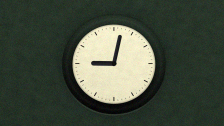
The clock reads 9.02
